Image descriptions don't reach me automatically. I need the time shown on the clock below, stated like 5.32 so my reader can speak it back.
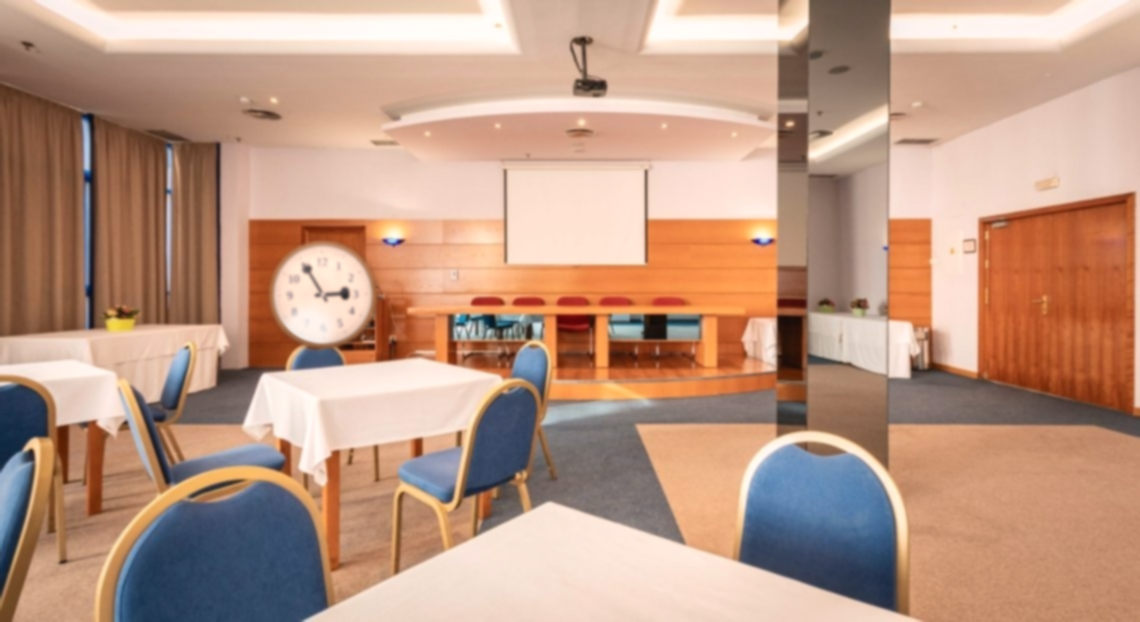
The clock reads 2.55
